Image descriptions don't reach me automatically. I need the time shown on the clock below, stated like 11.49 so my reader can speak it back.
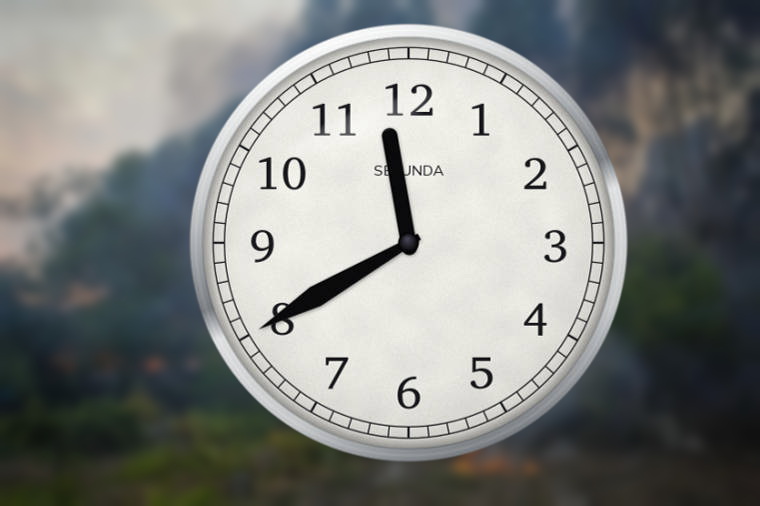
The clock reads 11.40
